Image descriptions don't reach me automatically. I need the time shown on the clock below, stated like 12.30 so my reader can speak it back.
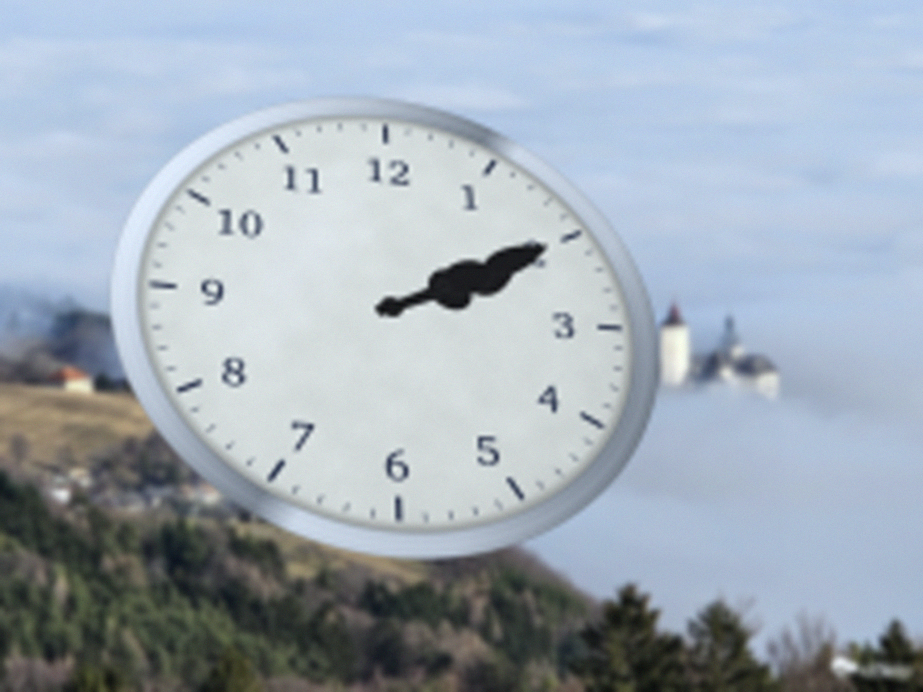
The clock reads 2.10
